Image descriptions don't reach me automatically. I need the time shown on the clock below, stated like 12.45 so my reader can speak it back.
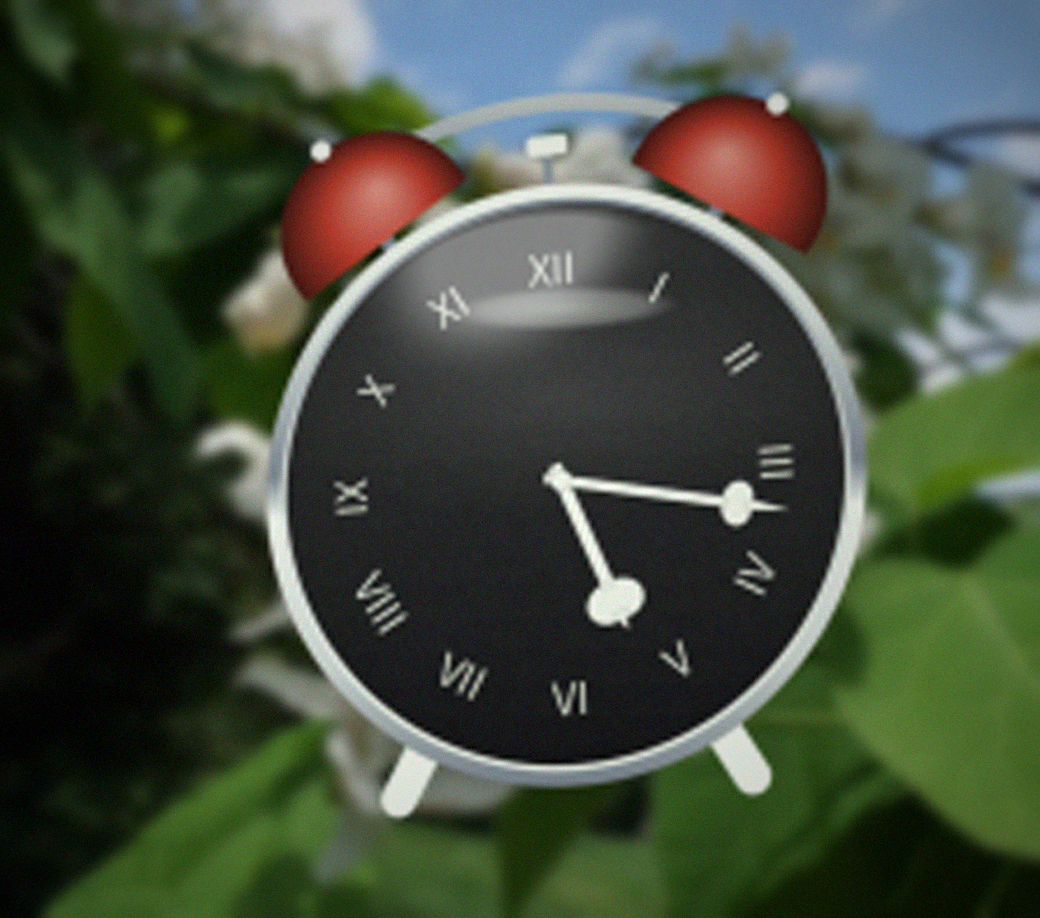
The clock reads 5.17
